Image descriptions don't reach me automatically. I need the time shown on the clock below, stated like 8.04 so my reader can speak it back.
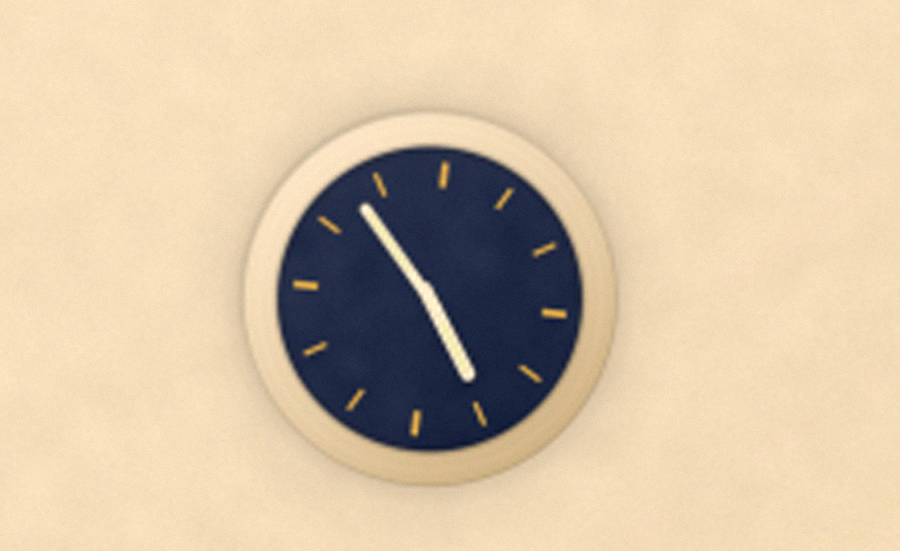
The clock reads 4.53
